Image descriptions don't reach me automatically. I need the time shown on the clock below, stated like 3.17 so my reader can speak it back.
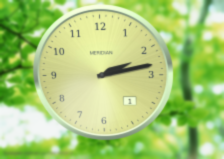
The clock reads 2.13
